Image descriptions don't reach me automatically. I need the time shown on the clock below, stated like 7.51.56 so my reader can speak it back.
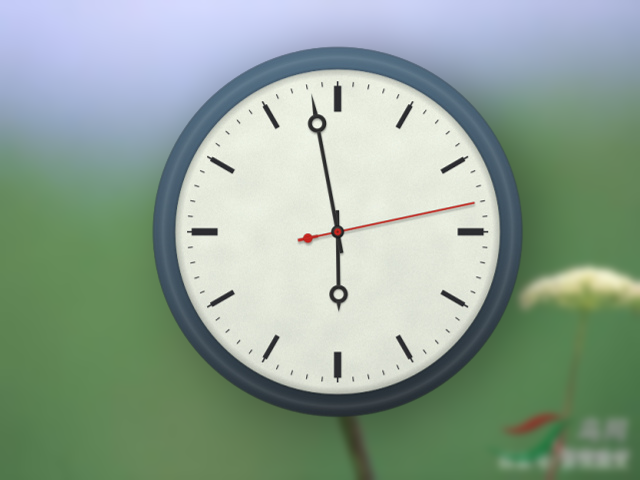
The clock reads 5.58.13
